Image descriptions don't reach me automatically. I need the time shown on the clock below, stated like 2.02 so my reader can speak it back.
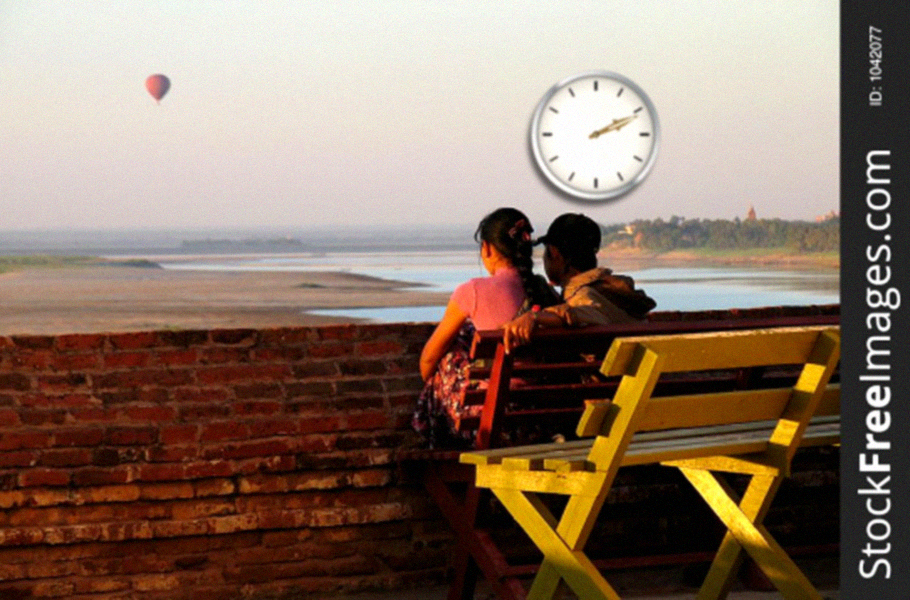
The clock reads 2.11
